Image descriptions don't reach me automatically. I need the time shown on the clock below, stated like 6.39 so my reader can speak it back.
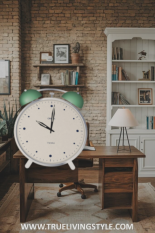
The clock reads 10.01
